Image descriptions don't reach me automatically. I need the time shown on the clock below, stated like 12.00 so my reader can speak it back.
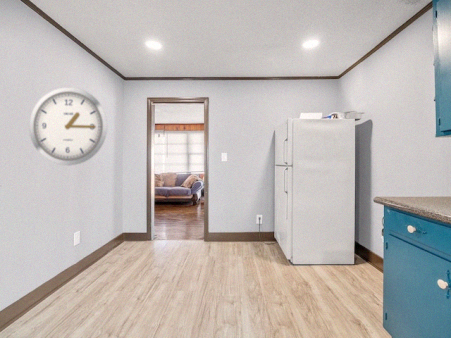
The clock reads 1.15
